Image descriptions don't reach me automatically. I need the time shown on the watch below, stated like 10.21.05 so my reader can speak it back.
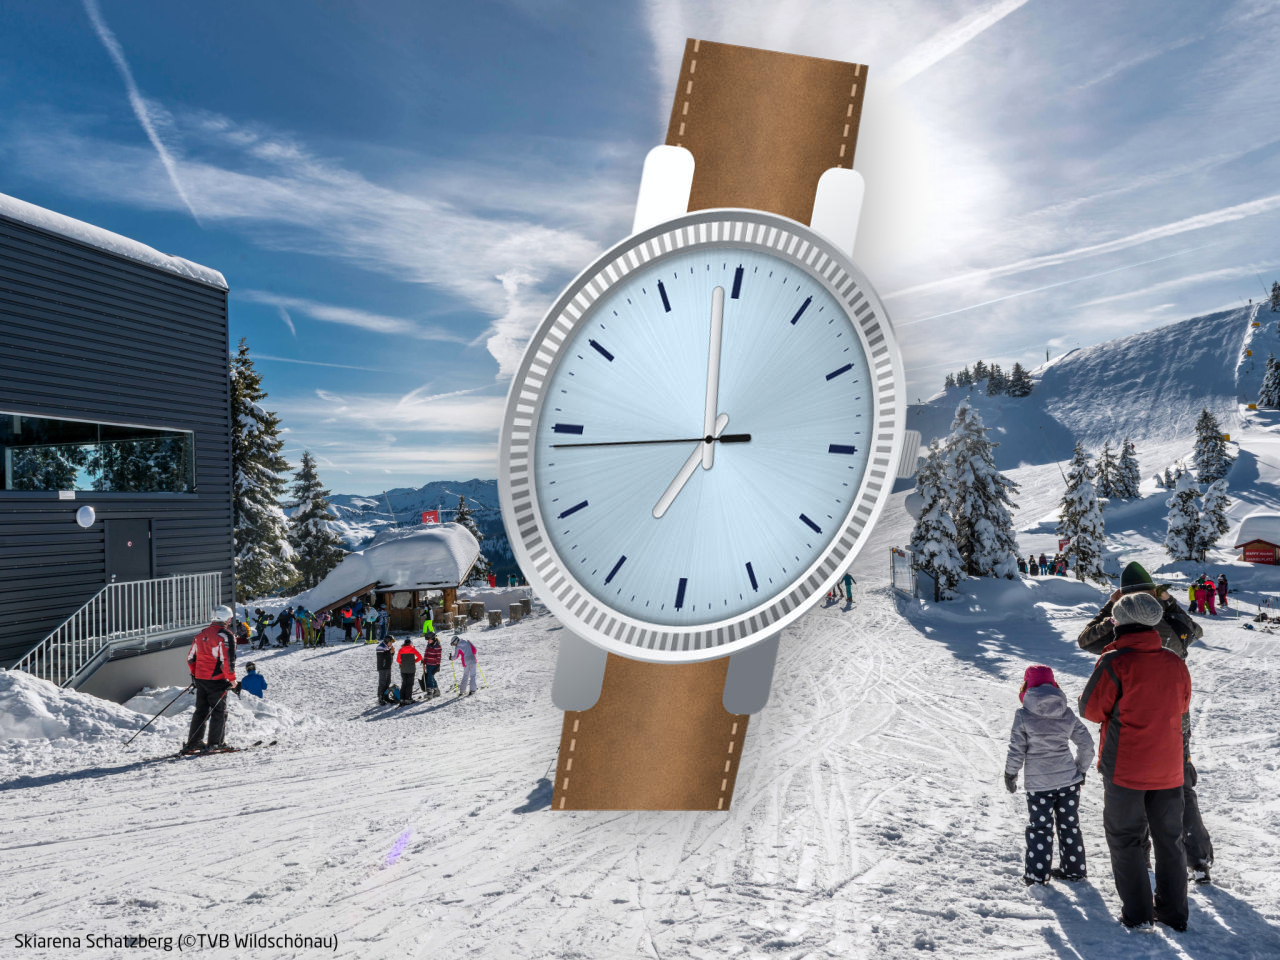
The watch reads 6.58.44
